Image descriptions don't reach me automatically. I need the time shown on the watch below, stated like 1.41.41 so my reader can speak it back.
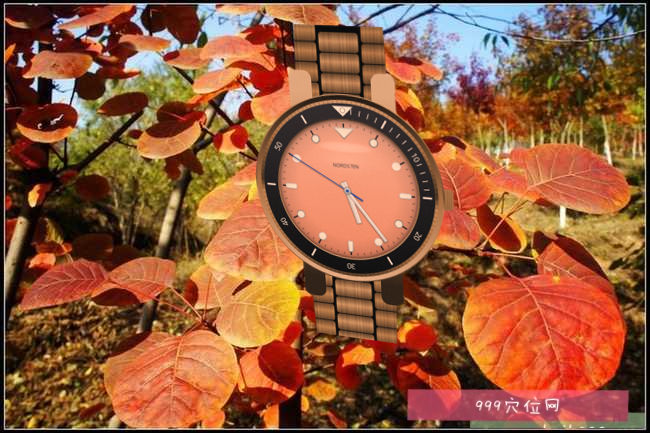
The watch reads 5.23.50
